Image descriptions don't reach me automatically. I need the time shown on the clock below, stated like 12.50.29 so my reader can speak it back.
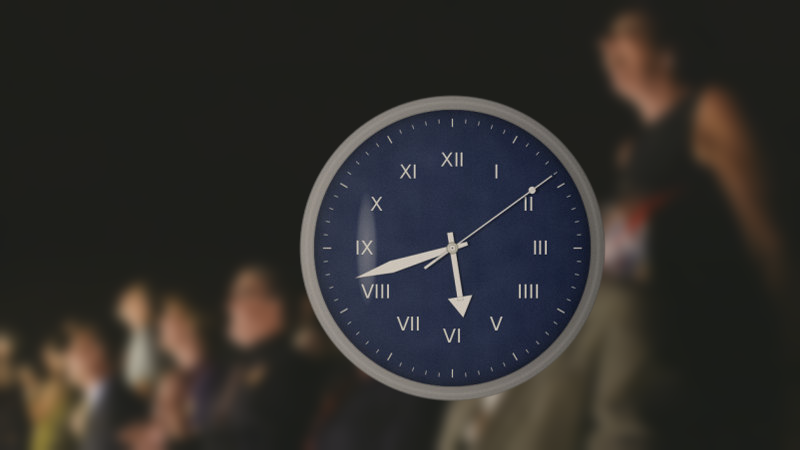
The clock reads 5.42.09
